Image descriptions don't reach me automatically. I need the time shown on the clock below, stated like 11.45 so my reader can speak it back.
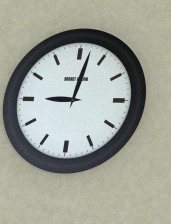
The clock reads 9.02
